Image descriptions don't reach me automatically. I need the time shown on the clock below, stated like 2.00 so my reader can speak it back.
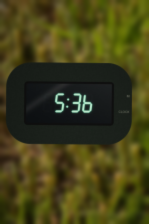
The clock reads 5.36
